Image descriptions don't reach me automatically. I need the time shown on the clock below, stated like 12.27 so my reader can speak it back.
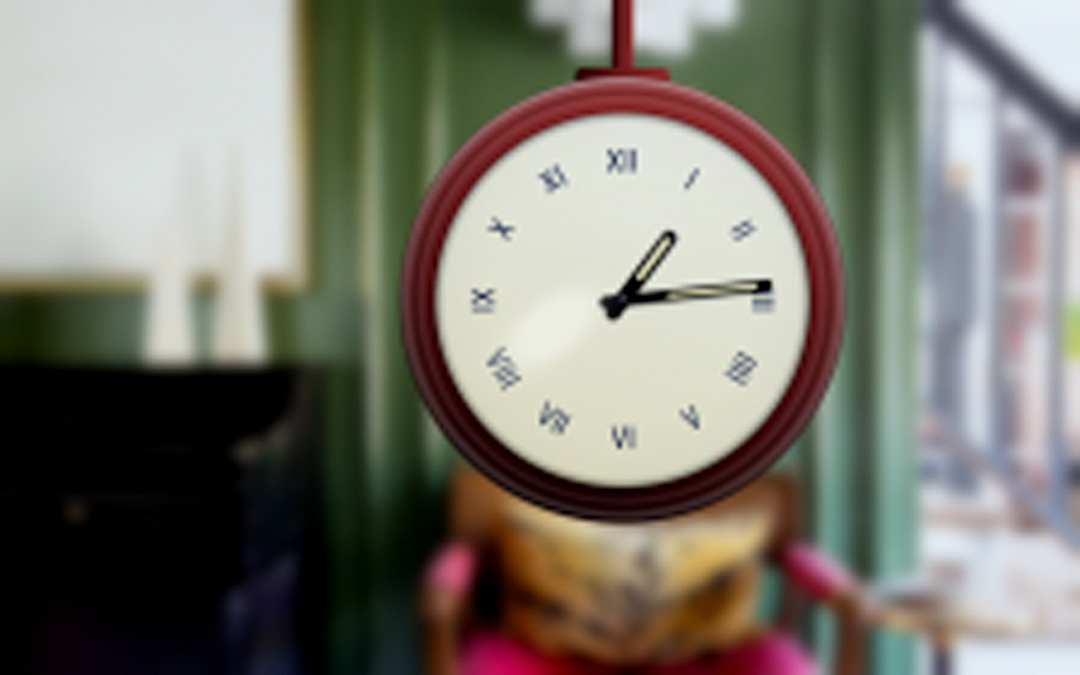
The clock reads 1.14
